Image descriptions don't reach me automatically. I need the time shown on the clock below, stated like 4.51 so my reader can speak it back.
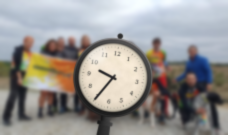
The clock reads 9.35
